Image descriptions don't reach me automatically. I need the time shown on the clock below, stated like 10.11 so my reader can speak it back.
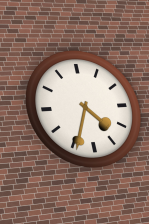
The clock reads 4.34
